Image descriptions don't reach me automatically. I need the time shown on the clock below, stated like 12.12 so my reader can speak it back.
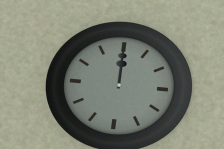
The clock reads 12.00
